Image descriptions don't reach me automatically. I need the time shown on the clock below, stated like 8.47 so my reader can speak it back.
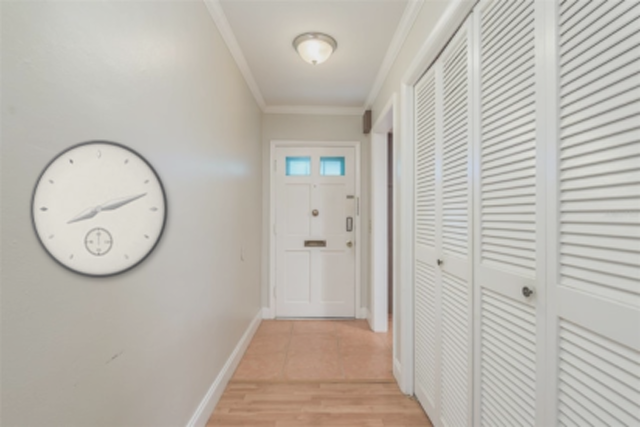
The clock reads 8.12
